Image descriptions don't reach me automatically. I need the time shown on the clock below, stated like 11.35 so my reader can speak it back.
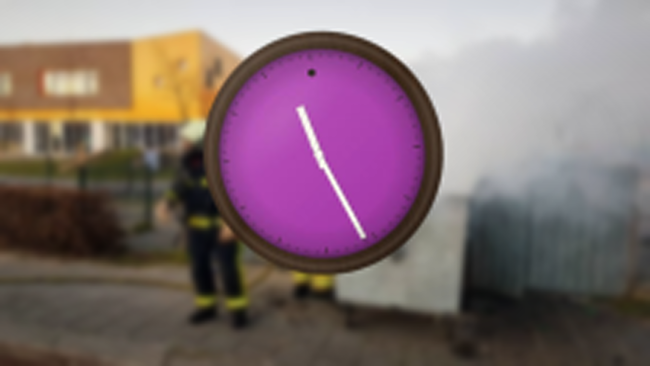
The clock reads 11.26
